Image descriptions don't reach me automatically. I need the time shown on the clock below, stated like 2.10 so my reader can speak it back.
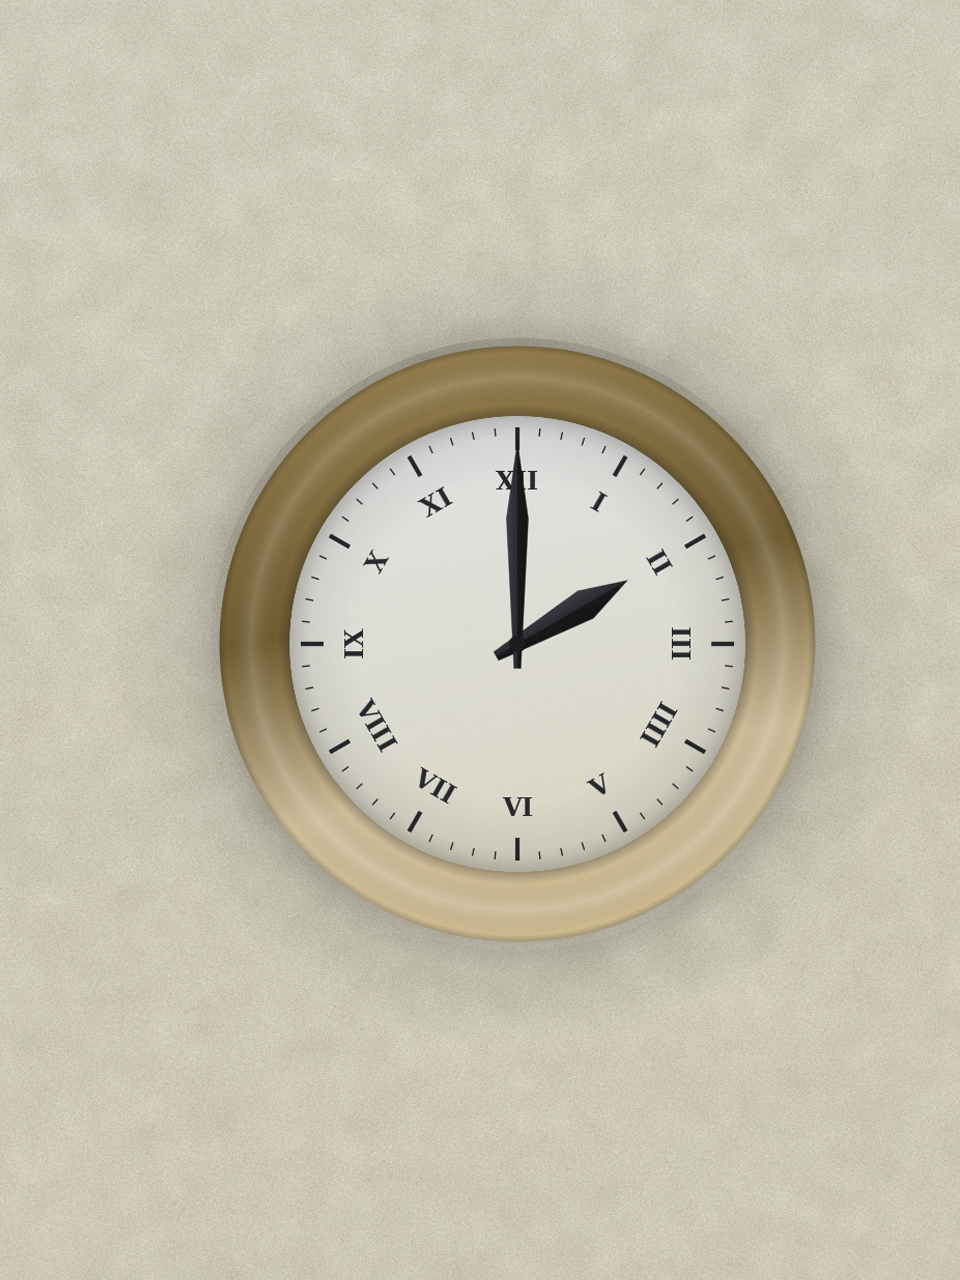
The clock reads 2.00
